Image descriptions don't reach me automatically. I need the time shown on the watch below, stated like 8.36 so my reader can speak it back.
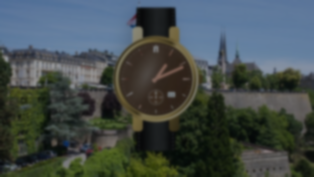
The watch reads 1.11
